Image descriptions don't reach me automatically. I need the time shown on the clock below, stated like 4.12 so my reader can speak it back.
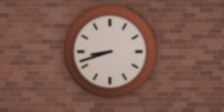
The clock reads 8.42
